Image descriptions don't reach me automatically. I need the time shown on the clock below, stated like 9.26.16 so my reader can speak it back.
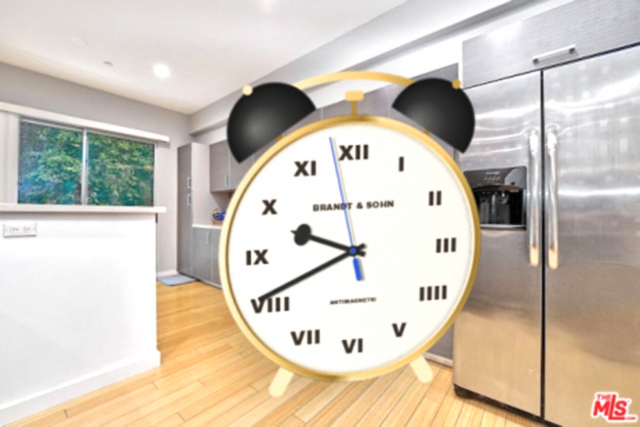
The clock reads 9.40.58
